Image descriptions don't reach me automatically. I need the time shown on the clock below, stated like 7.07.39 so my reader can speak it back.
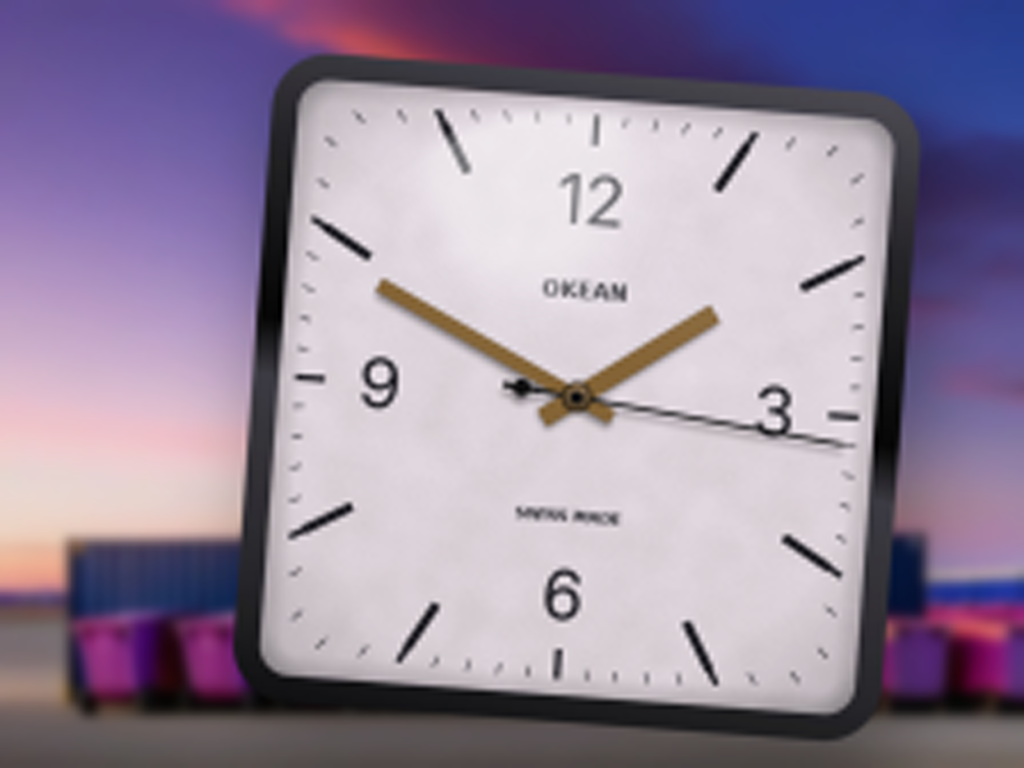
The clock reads 1.49.16
